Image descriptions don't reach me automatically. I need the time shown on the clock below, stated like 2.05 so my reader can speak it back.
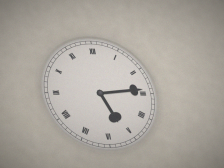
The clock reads 5.14
